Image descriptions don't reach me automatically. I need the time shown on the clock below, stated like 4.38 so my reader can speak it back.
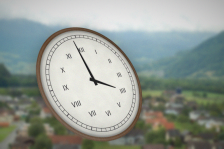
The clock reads 3.59
